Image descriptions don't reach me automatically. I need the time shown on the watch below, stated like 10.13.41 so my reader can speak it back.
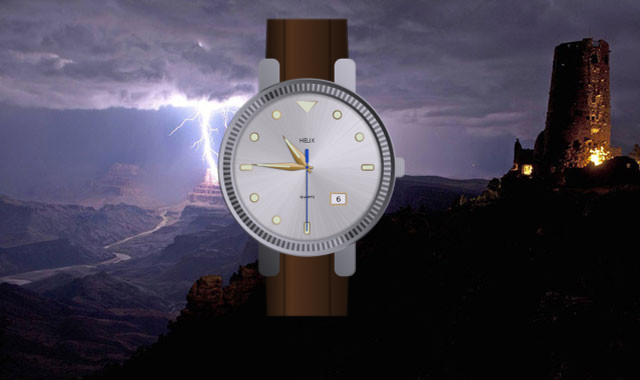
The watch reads 10.45.30
